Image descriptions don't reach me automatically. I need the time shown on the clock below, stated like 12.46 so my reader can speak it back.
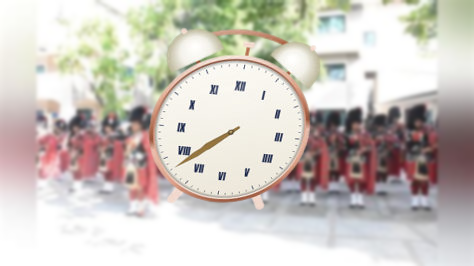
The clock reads 7.38
